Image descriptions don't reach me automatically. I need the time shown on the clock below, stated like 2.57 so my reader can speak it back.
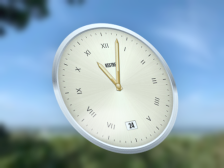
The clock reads 11.03
